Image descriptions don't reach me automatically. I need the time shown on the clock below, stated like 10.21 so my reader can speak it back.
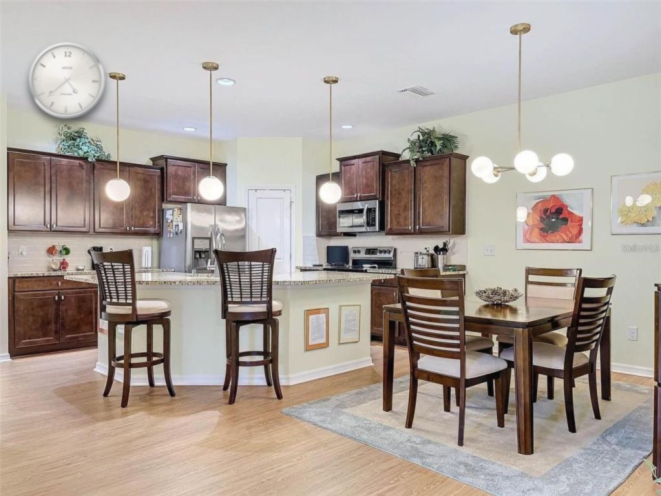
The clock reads 4.38
